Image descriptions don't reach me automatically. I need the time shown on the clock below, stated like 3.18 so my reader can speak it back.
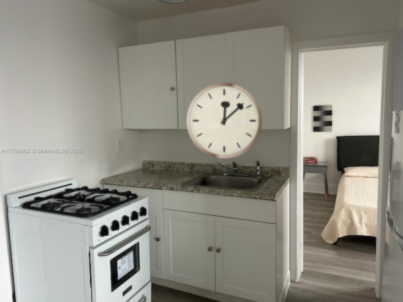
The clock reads 12.08
